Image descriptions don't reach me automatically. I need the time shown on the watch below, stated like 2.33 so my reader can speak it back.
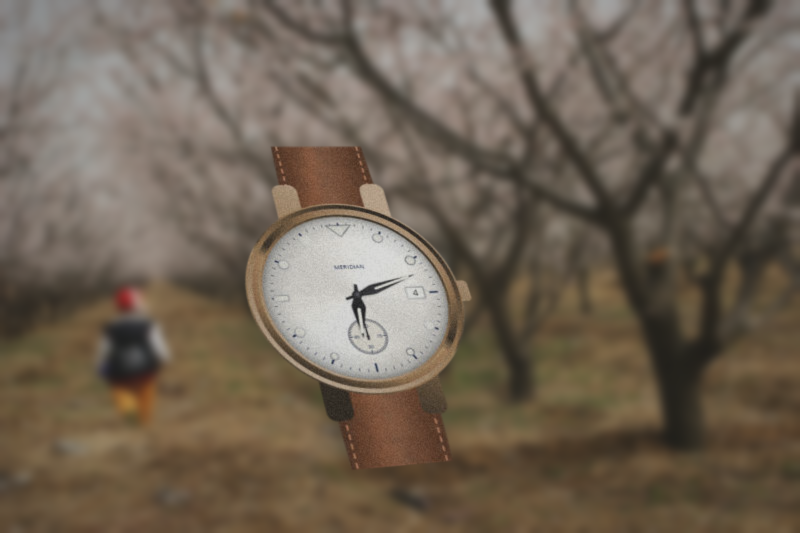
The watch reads 6.12
